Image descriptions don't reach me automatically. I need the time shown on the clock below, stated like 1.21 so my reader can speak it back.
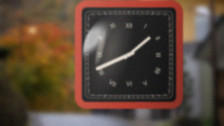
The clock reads 1.41
